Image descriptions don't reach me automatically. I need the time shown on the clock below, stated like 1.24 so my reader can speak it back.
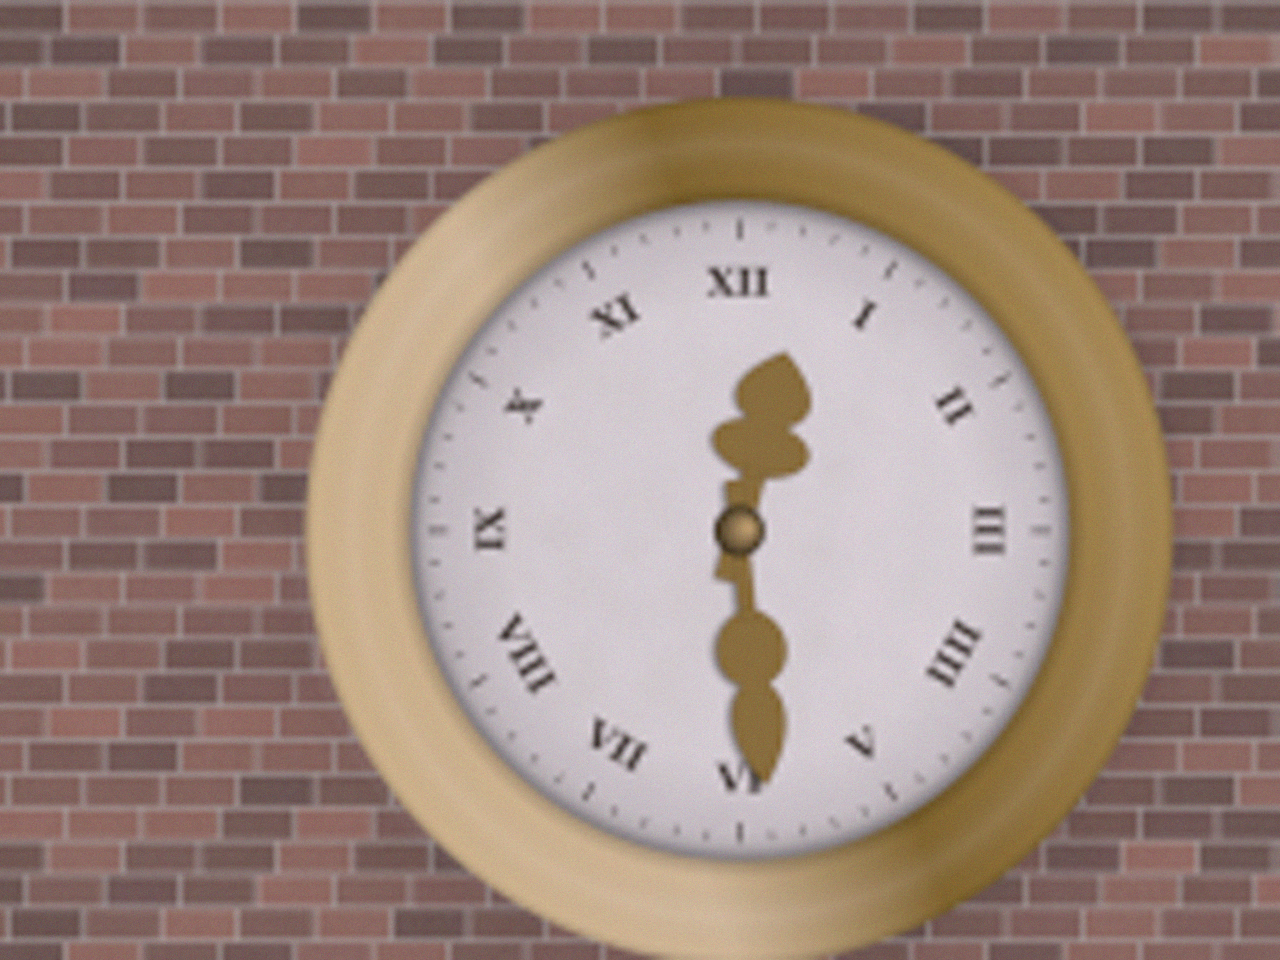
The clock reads 12.29
